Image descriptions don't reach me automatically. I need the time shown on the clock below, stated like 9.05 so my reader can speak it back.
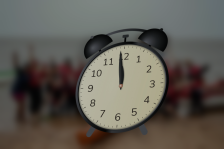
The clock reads 11.59
